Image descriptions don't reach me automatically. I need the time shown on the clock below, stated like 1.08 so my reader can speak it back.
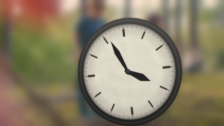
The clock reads 3.56
